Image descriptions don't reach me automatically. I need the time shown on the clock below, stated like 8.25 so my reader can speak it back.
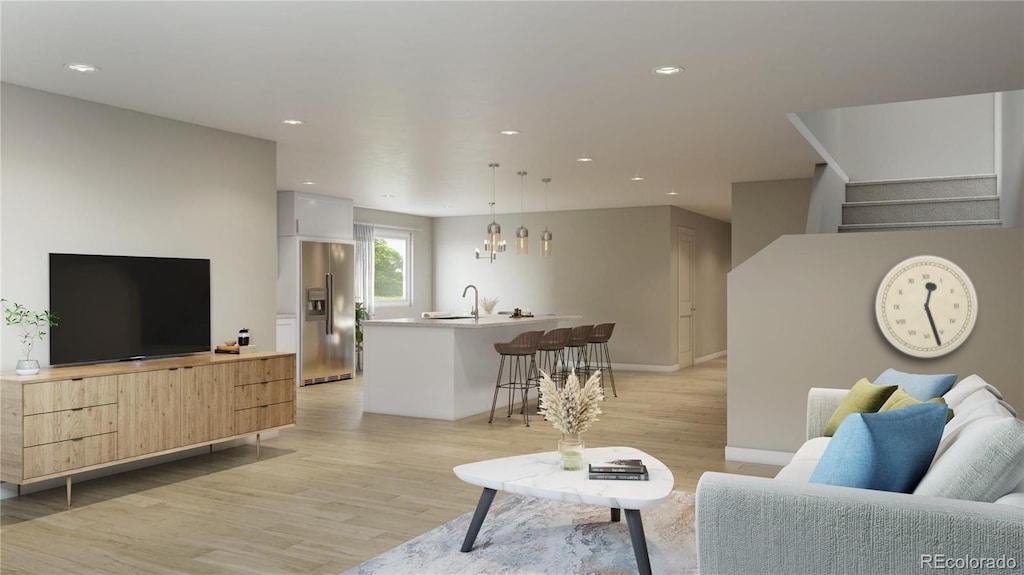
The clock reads 12.27
